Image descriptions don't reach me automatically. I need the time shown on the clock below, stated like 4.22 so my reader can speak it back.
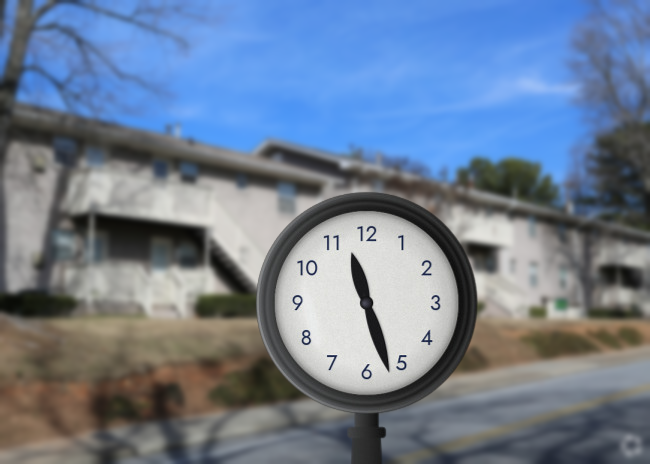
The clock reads 11.27
